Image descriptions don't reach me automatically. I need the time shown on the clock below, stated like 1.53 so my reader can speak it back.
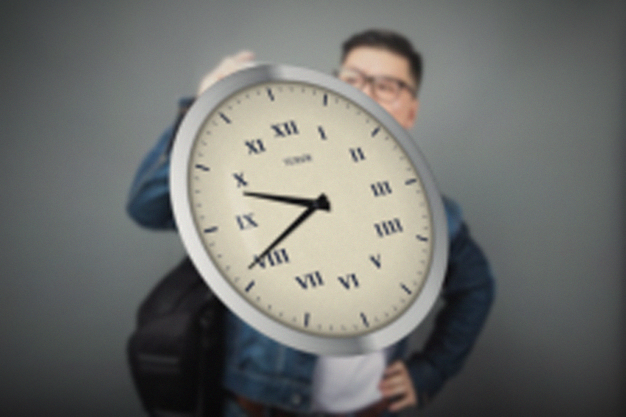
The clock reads 9.41
